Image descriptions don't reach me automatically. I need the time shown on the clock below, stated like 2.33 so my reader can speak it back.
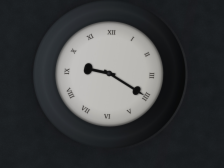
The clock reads 9.20
